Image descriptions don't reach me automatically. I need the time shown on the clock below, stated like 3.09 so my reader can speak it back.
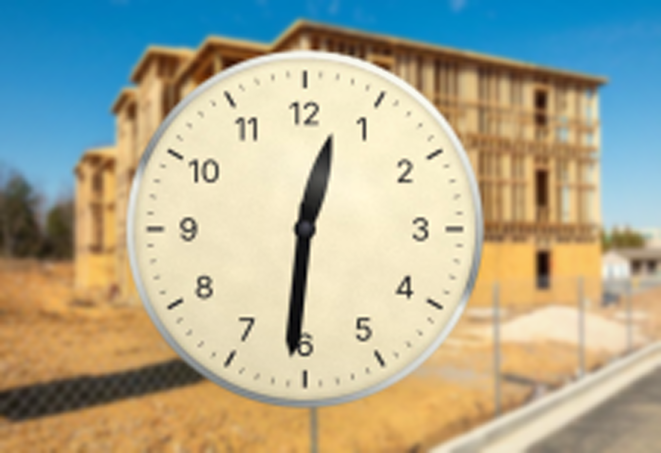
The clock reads 12.31
